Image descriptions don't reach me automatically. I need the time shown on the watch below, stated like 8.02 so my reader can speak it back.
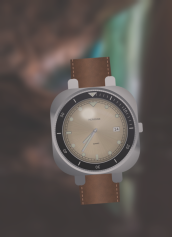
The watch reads 7.36
